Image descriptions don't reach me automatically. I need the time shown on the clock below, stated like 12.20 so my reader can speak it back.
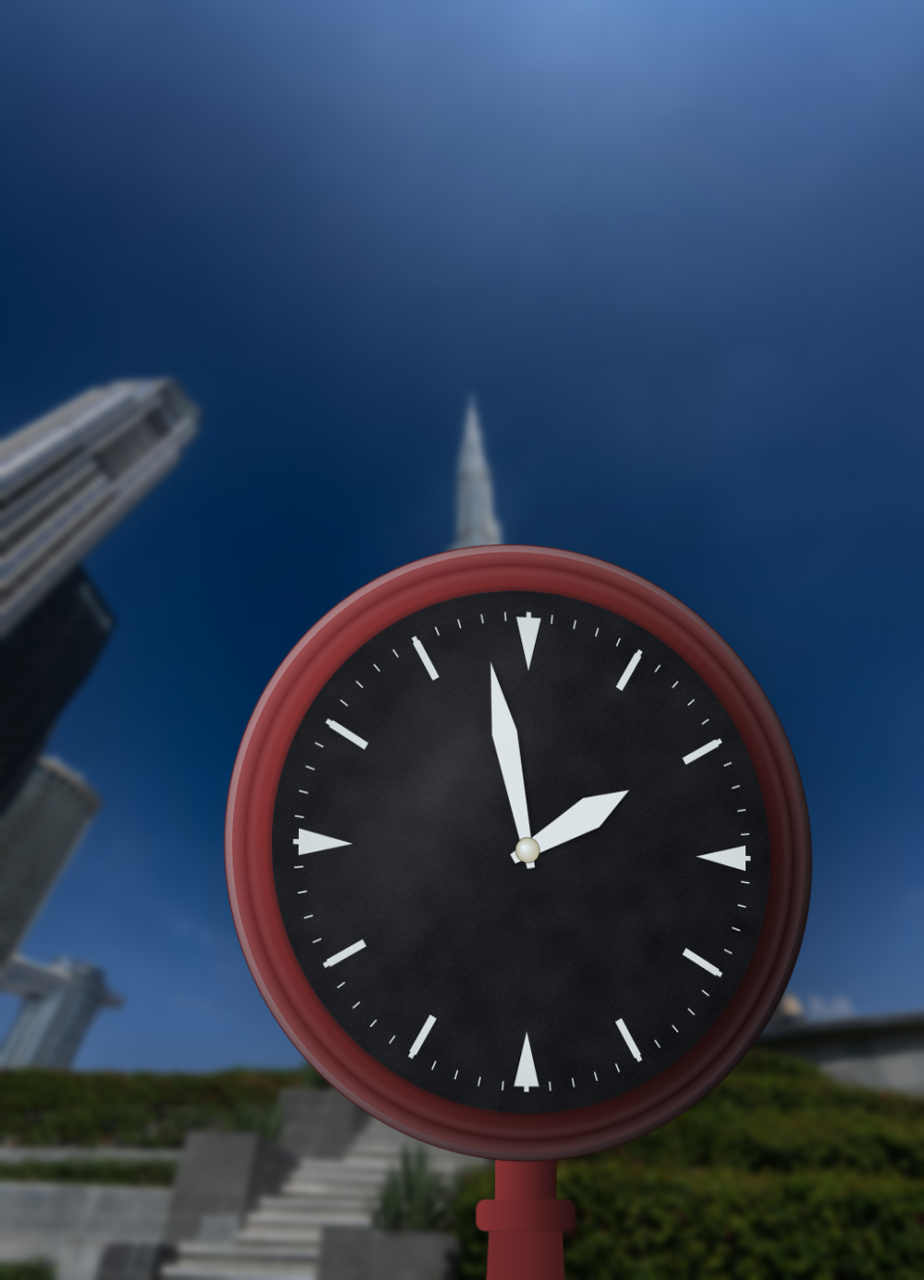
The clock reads 1.58
